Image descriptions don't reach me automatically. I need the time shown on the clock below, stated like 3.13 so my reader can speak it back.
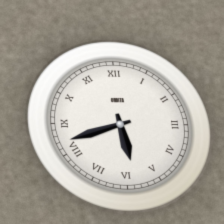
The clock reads 5.42
